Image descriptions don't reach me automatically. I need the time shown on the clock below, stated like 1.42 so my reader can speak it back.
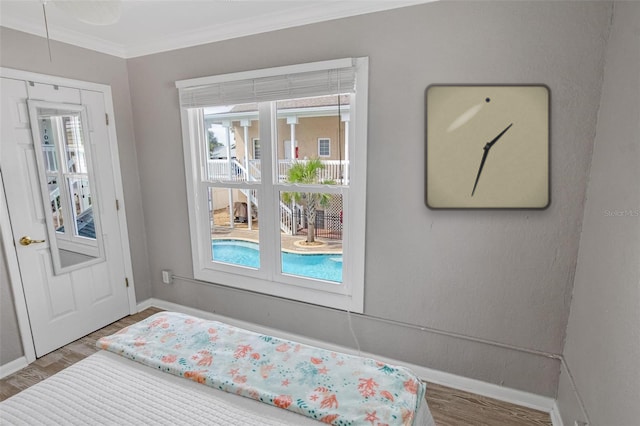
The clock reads 1.33
